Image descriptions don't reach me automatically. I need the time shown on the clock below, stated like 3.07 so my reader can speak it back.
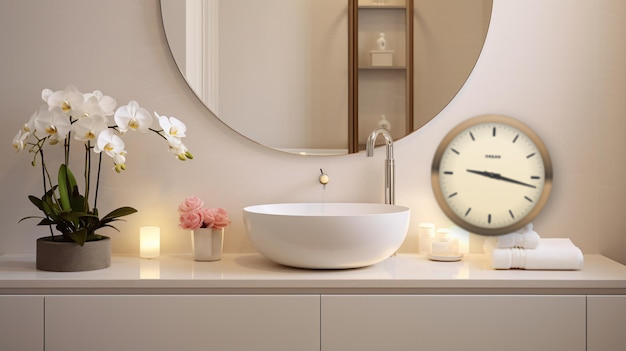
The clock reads 9.17
